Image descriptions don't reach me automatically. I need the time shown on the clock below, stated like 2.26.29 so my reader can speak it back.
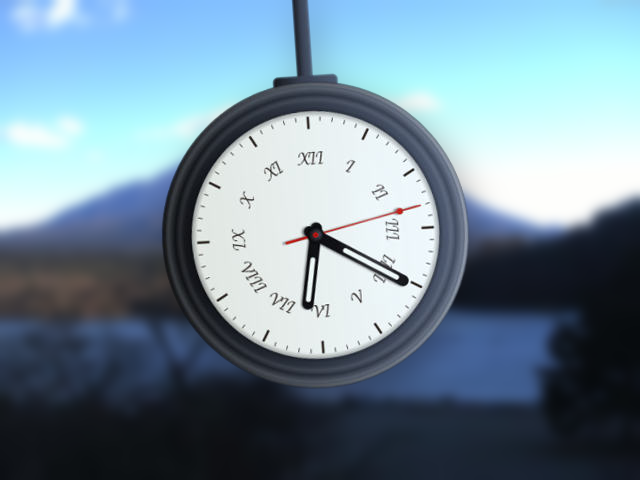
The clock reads 6.20.13
